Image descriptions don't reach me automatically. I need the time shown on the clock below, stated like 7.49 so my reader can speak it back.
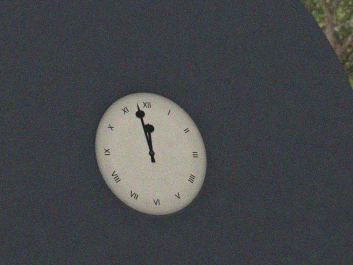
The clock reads 11.58
